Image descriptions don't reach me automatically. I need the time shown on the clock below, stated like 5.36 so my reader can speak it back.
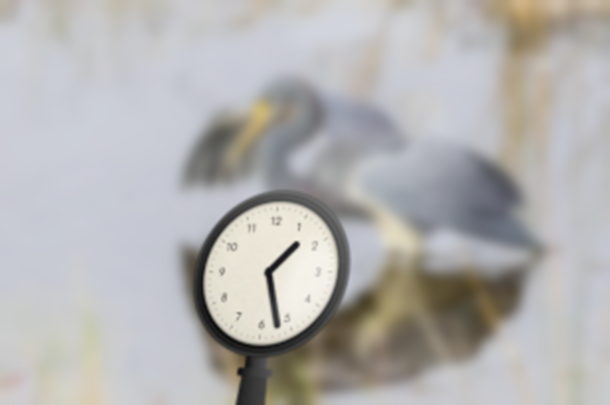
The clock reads 1.27
